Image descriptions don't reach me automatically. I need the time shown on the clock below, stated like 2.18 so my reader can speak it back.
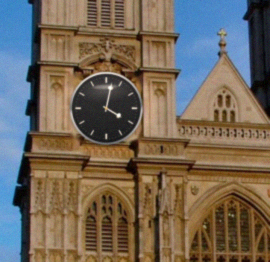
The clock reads 4.02
